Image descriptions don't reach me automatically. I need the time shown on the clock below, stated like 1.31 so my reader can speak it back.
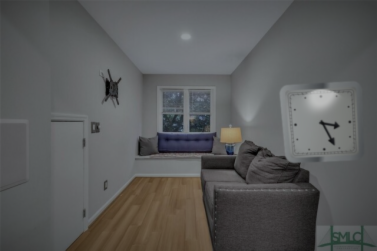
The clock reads 3.26
